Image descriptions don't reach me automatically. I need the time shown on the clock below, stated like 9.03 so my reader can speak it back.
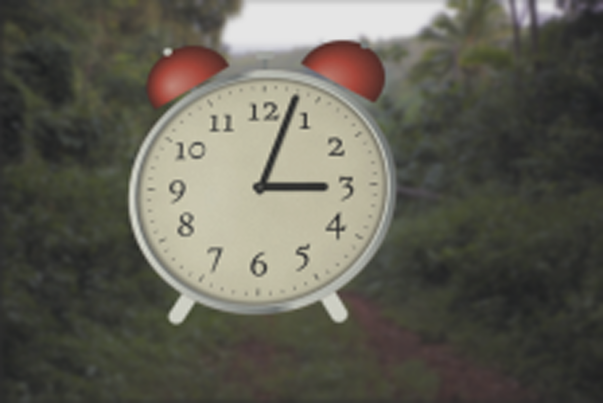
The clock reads 3.03
